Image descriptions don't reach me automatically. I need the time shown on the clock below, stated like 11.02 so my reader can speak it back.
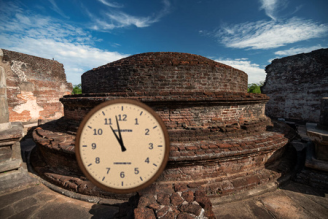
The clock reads 10.58
